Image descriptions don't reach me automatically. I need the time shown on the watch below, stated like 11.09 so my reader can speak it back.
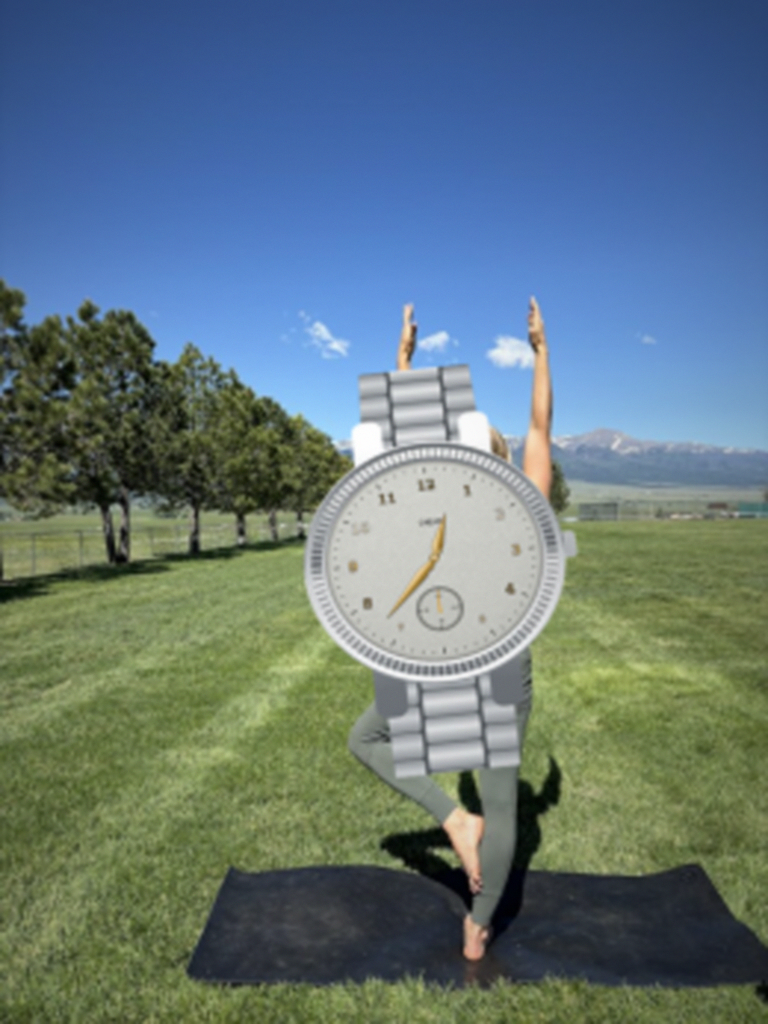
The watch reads 12.37
